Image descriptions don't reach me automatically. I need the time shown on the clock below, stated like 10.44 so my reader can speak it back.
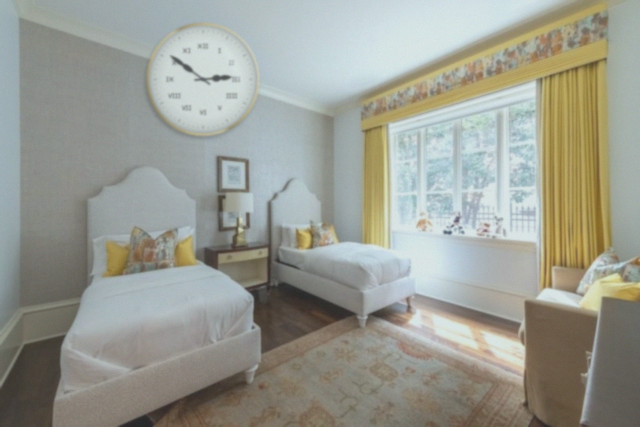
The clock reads 2.51
